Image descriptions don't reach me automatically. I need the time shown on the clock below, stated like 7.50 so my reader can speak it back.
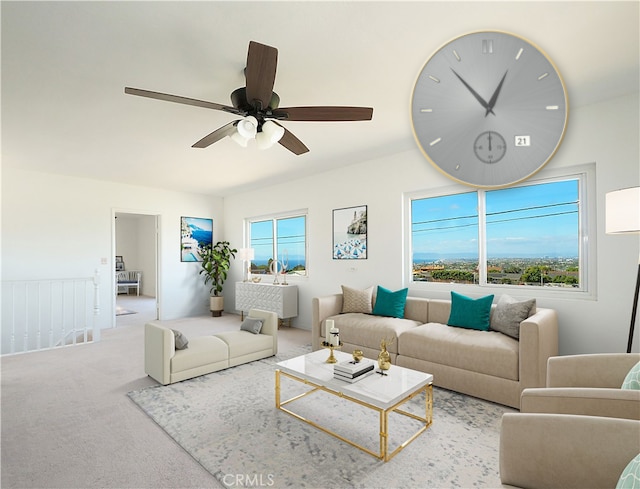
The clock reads 12.53
